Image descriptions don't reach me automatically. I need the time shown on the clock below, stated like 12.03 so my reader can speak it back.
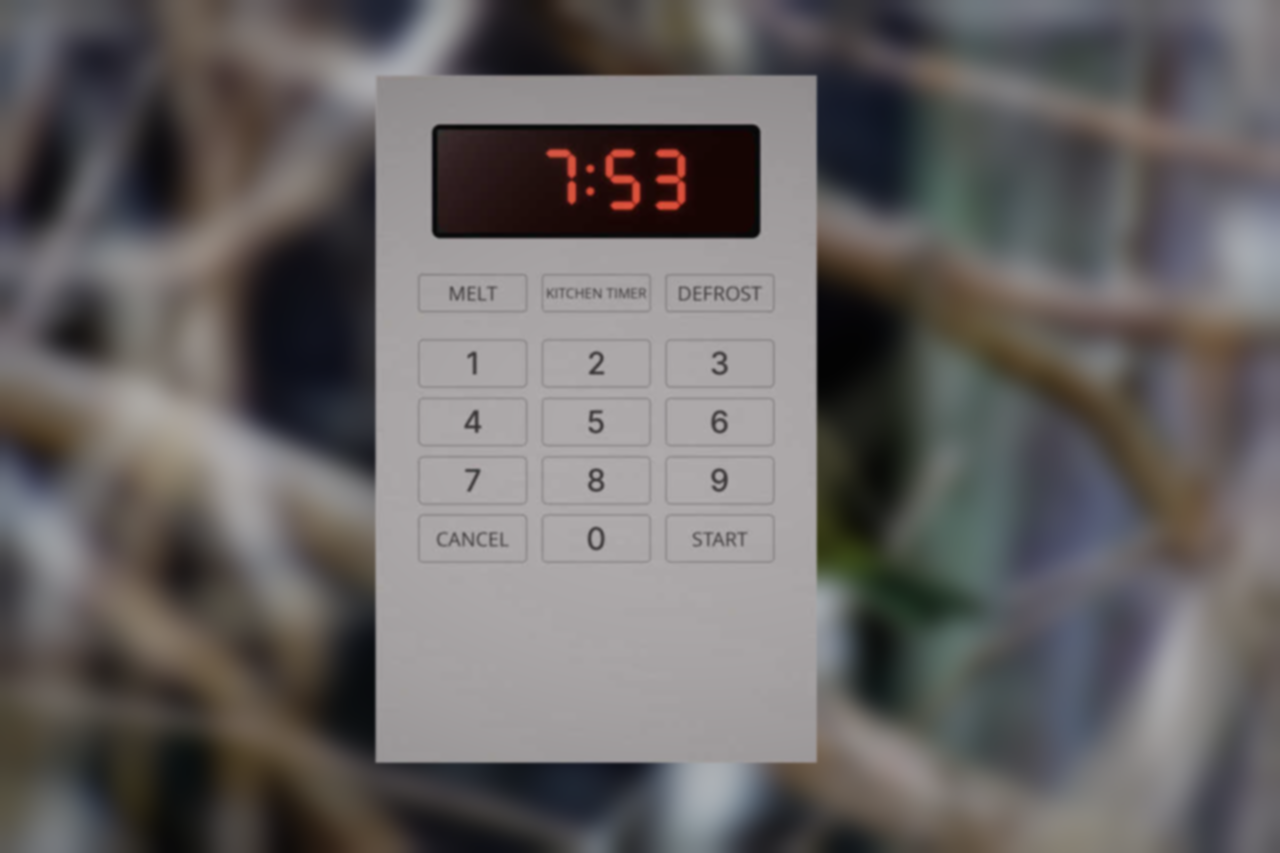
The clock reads 7.53
